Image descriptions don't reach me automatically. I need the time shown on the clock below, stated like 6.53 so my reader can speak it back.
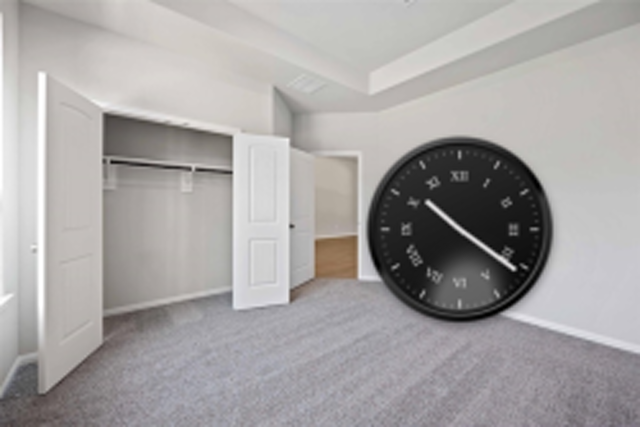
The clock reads 10.21
